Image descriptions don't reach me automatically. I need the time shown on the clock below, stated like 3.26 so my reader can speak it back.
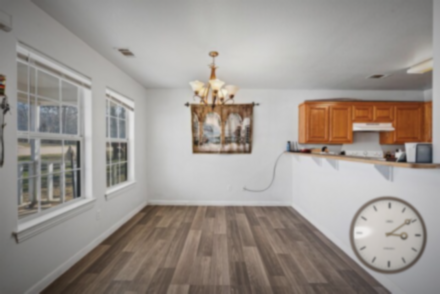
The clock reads 3.09
